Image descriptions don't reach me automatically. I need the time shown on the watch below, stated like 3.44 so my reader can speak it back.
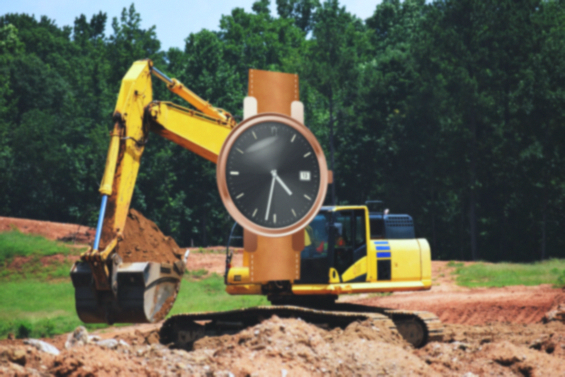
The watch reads 4.32
